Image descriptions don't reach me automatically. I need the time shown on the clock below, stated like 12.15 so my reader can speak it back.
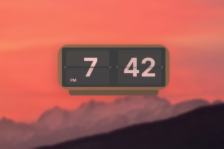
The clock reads 7.42
